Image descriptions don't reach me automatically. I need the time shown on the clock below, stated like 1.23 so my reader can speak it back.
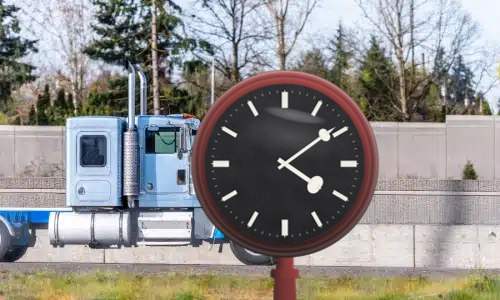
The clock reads 4.09
